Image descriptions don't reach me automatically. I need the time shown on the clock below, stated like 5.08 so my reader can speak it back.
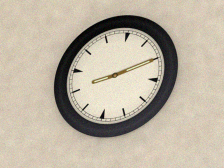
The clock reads 8.10
